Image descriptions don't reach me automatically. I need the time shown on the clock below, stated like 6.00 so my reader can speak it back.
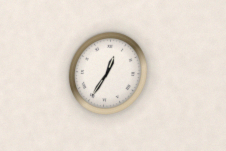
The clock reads 12.35
